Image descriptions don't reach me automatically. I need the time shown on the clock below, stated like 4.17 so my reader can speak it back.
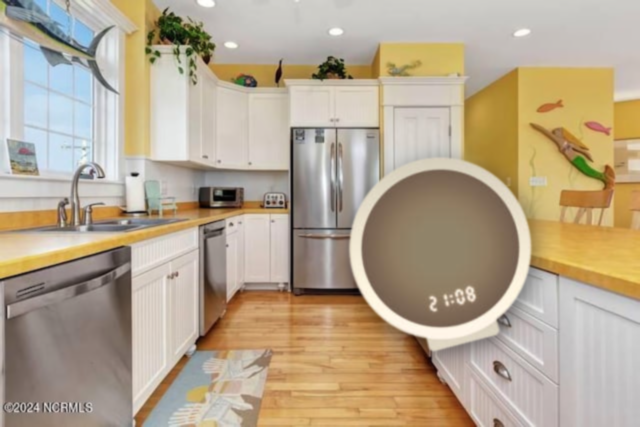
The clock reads 21.08
